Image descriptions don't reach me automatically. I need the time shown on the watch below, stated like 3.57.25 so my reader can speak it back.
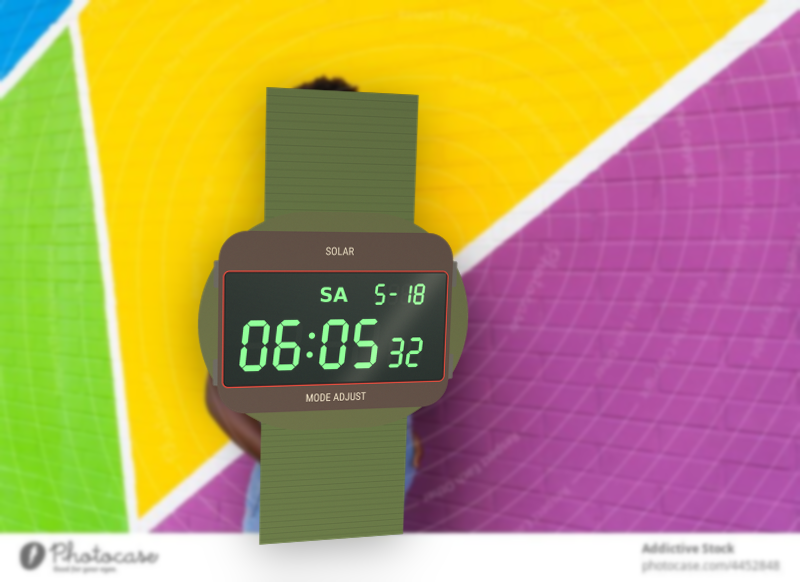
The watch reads 6.05.32
